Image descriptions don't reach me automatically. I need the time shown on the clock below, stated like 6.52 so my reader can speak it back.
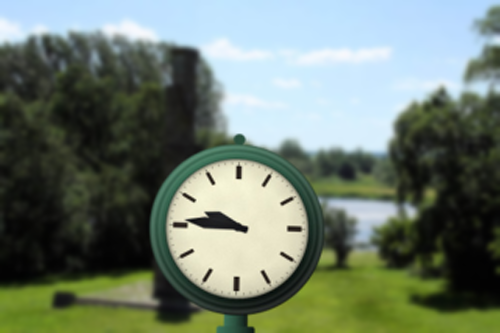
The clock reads 9.46
